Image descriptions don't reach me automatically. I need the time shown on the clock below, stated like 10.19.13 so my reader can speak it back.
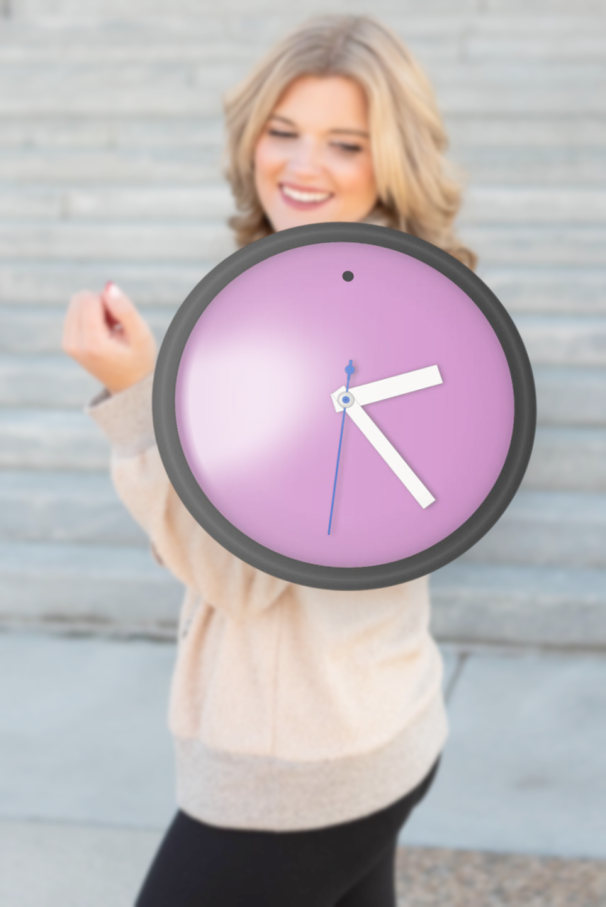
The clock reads 2.23.31
